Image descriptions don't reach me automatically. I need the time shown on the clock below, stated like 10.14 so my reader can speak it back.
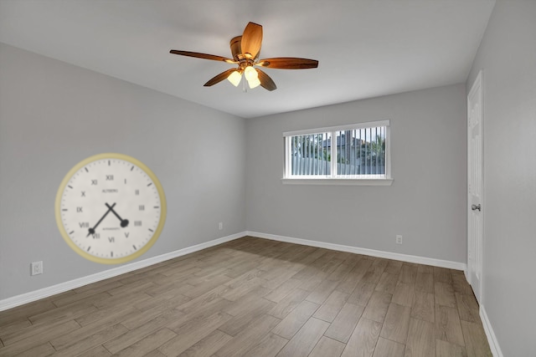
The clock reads 4.37
